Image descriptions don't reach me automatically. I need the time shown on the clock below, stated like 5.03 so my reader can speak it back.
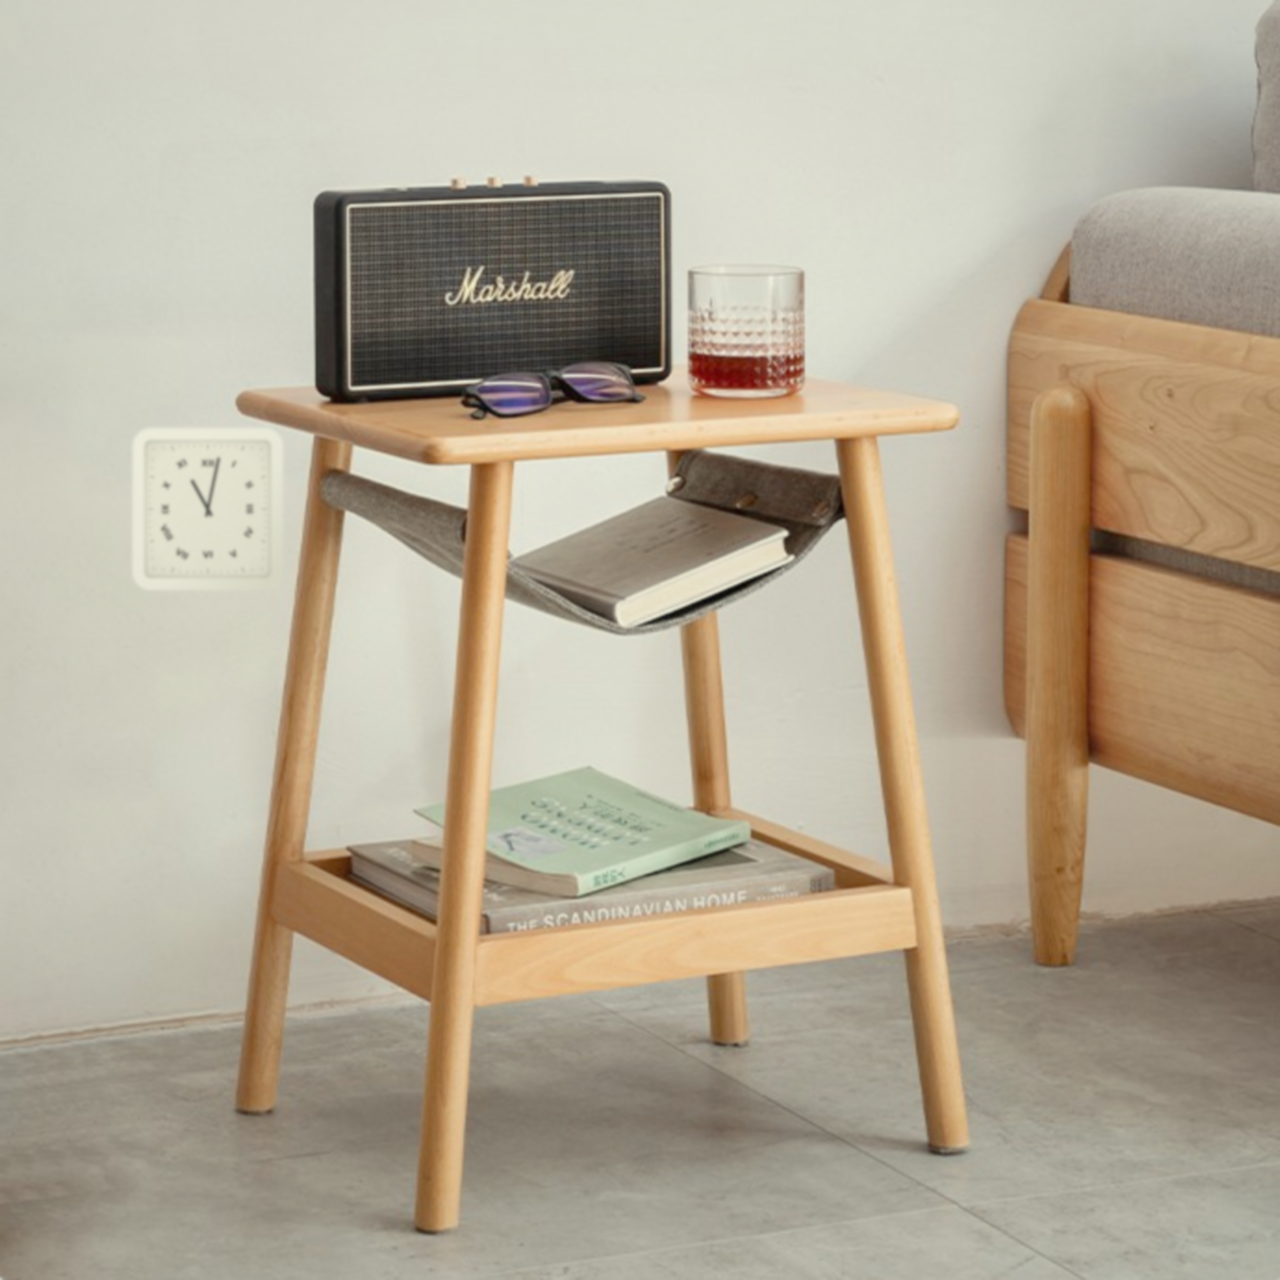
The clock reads 11.02
